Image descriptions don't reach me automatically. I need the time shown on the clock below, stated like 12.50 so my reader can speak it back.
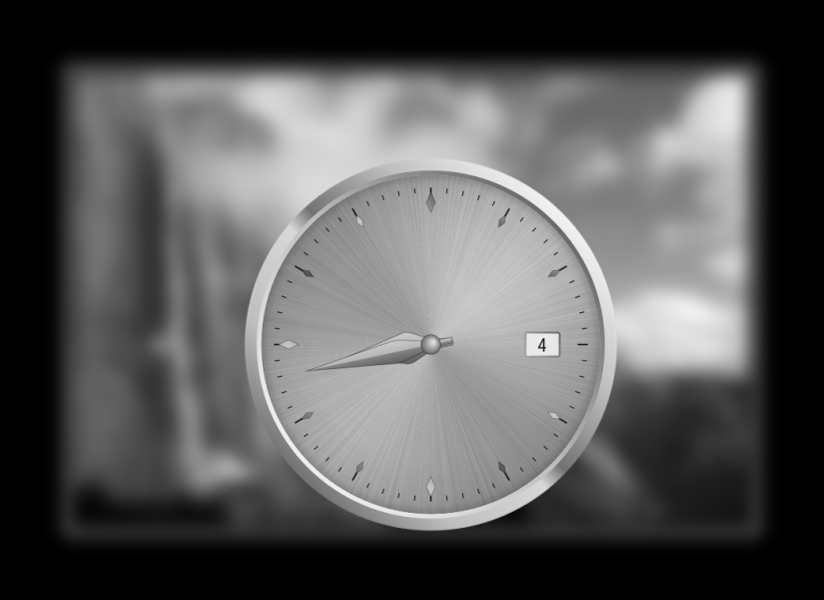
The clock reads 8.43
